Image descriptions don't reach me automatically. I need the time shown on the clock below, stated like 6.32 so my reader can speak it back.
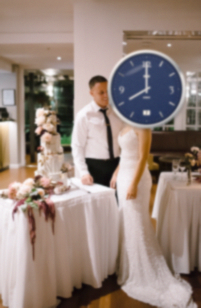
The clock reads 8.00
